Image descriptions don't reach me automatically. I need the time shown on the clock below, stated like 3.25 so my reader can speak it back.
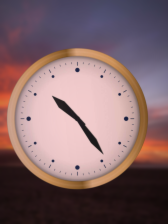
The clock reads 10.24
